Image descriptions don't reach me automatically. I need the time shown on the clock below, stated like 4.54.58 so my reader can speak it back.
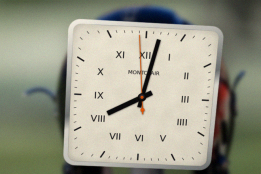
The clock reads 8.01.59
